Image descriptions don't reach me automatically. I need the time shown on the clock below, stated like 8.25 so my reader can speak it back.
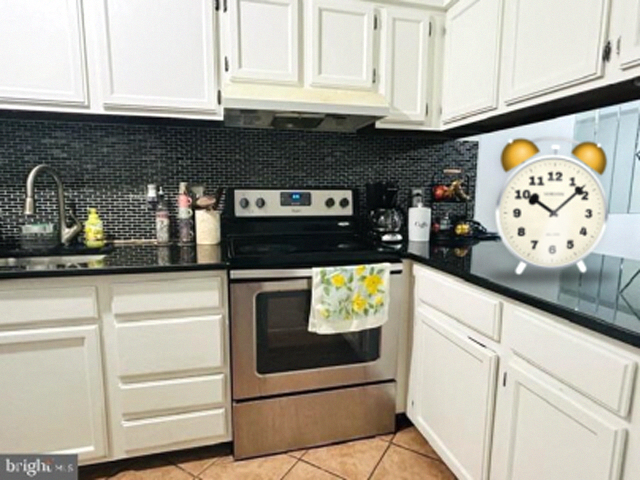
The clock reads 10.08
